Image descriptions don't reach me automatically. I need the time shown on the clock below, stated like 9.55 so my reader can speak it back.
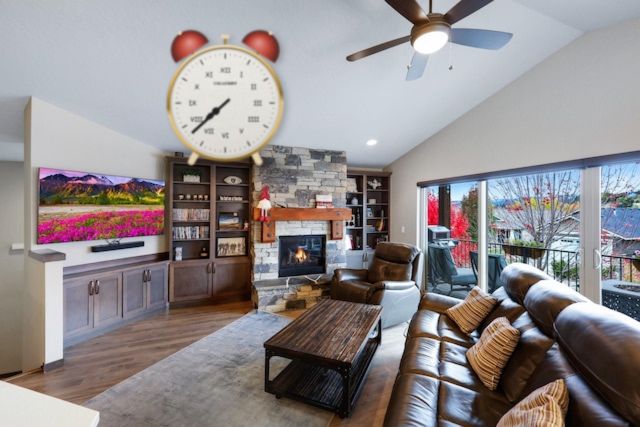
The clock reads 7.38
